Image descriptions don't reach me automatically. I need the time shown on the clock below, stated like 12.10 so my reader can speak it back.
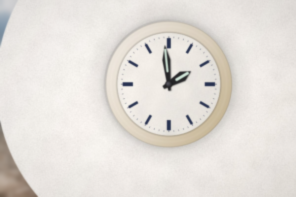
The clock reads 1.59
